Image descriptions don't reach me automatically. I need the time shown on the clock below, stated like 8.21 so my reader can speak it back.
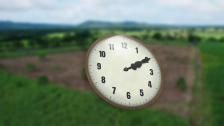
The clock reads 2.10
